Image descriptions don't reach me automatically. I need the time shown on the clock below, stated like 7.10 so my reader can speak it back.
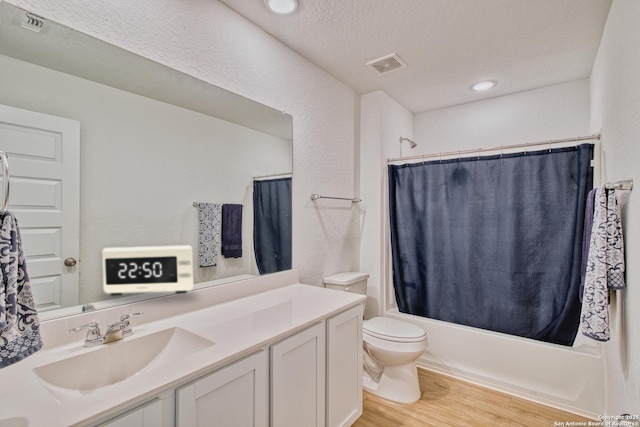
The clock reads 22.50
